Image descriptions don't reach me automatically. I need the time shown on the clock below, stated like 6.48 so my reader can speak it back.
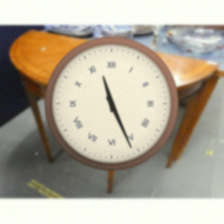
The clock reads 11.26
